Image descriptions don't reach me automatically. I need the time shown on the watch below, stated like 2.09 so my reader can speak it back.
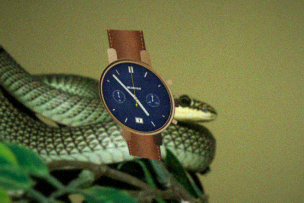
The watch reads 4.53
